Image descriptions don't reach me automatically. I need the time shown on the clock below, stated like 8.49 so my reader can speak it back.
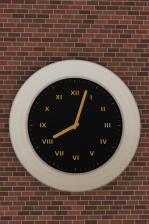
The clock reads 8.03
